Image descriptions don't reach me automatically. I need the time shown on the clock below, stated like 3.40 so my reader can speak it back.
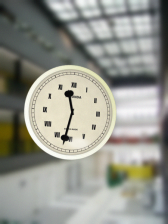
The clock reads 11.32
